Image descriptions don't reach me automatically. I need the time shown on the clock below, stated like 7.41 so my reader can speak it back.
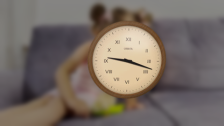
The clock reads 9.18
